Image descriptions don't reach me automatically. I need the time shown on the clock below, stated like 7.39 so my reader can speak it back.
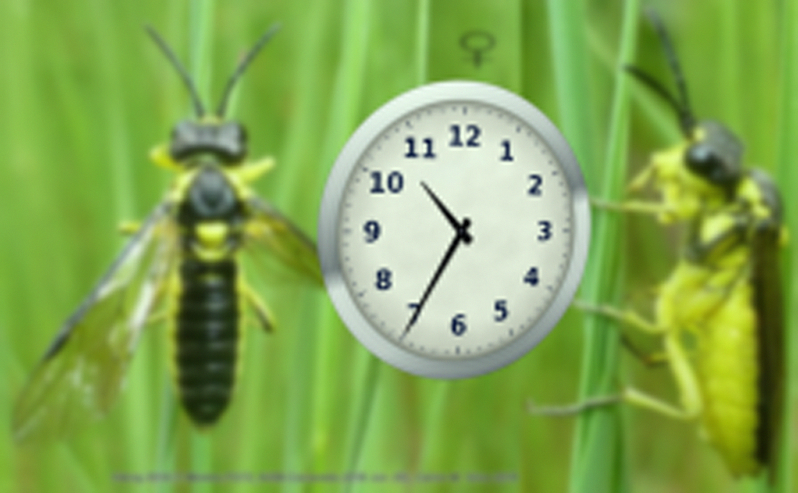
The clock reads 10.35
